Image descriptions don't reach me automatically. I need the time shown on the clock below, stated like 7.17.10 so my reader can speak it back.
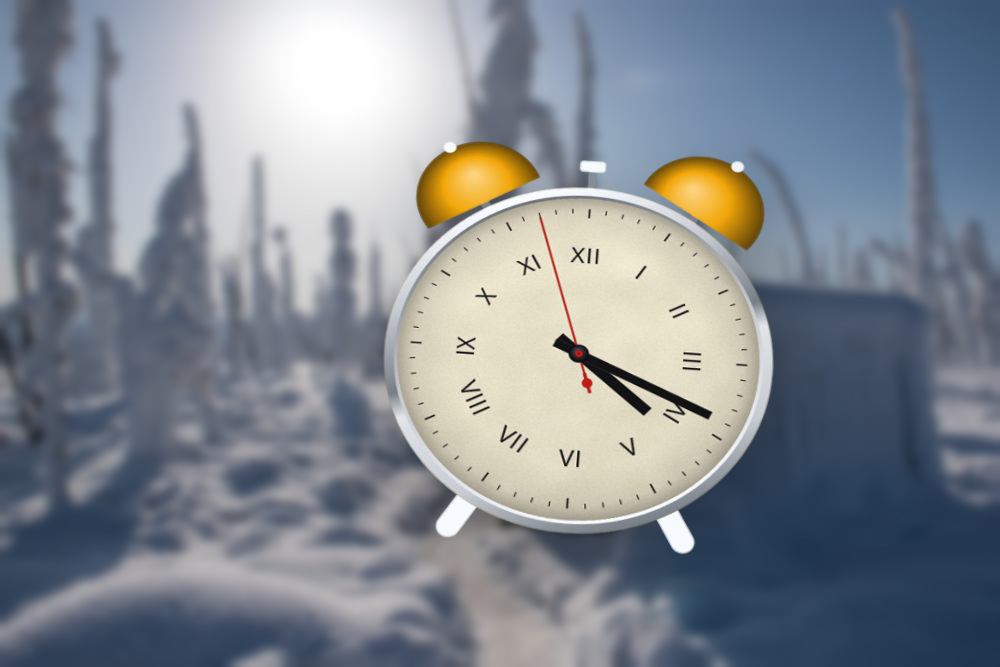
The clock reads 4.18.57
